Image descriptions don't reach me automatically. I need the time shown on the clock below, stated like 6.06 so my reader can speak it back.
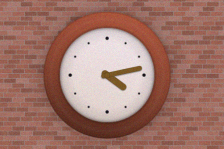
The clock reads 4.13
